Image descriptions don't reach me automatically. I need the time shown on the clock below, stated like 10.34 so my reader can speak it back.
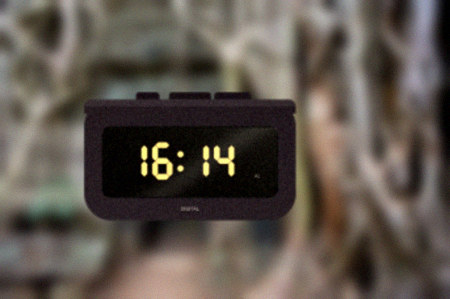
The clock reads 16.14
